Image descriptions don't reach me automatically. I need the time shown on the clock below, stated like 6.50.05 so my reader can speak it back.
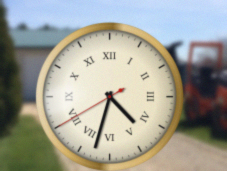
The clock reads 4.32.40
